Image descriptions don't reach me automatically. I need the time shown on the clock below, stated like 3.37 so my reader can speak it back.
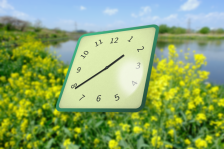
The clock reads 1.39
